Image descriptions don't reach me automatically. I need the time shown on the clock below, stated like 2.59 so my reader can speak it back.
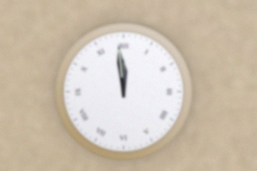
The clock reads 11.59
